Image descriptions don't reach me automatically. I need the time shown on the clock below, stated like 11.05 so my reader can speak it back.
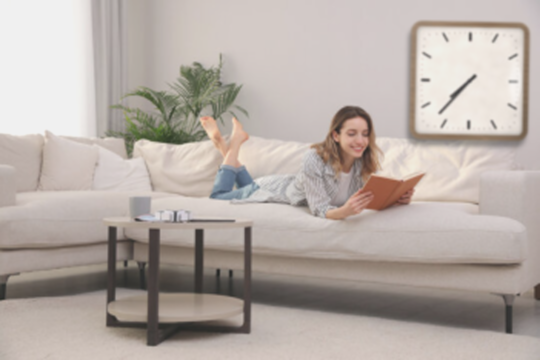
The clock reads 7.37
